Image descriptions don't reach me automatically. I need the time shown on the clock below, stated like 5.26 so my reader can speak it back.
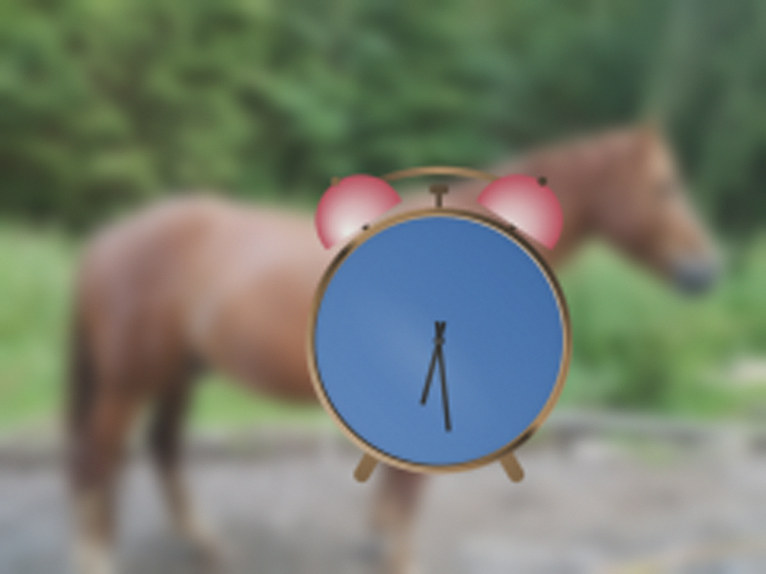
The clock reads 6.29
